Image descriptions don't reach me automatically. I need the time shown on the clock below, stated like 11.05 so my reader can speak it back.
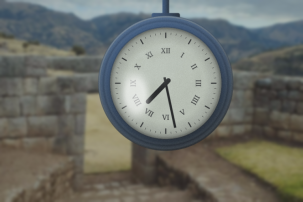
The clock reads 7.28
